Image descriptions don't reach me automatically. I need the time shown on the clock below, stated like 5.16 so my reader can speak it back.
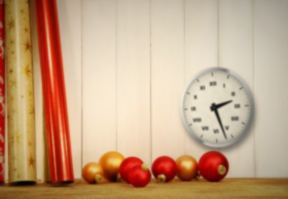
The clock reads 2.27
